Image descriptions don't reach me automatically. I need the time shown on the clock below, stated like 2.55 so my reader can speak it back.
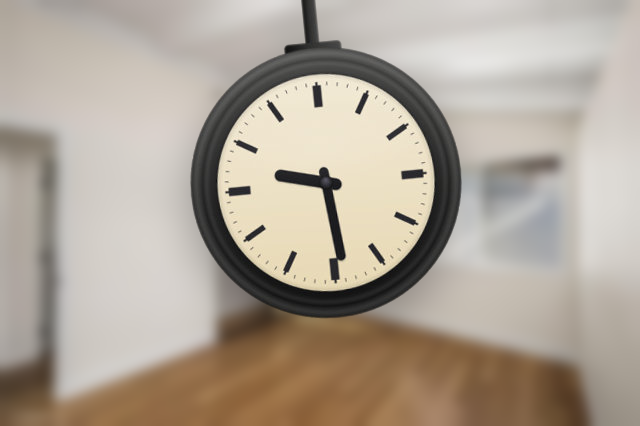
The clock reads 9.29
